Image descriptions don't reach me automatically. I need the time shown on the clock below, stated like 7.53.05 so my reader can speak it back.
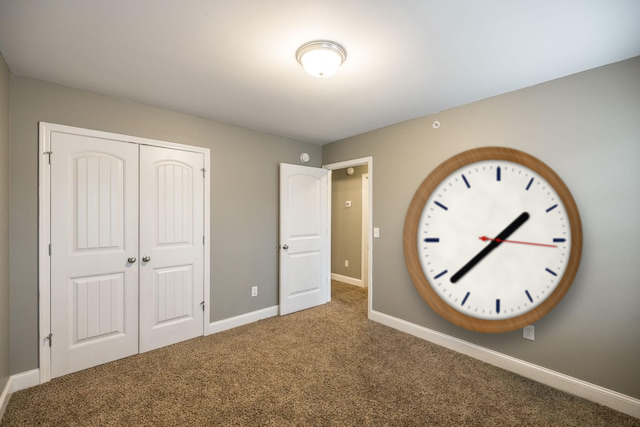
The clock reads 1.38.16
